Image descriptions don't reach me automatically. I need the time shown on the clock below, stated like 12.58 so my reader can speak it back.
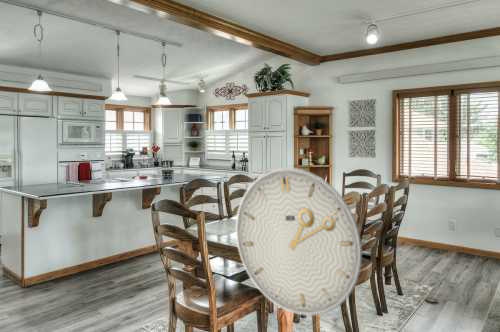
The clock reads 1.11
